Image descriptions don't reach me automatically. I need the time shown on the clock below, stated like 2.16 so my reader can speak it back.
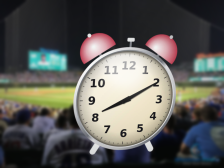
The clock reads 8.10
